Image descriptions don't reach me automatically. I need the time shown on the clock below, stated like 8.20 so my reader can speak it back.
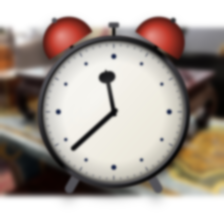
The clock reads 11.38
